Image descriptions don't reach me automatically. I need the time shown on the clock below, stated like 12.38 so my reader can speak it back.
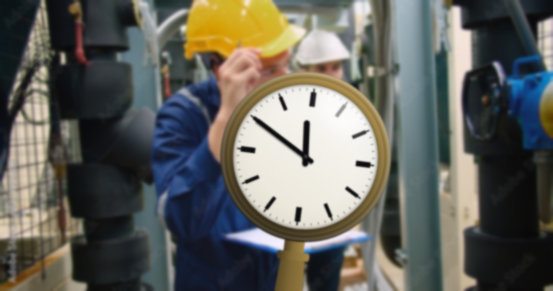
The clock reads 11.50
